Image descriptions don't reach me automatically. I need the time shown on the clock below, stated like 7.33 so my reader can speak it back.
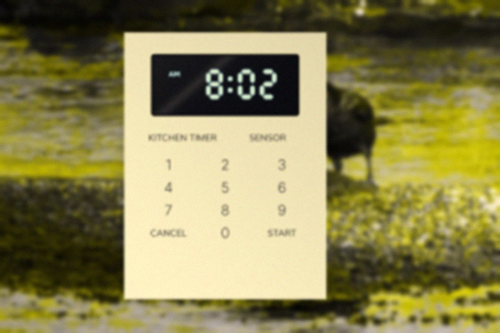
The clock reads 8.02
